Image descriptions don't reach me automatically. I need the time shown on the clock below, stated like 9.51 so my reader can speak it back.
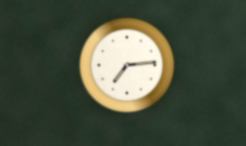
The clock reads 7.14
